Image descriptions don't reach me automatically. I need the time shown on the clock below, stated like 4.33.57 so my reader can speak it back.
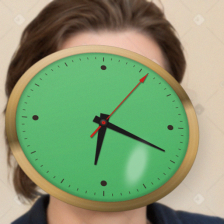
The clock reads 6.19.06
